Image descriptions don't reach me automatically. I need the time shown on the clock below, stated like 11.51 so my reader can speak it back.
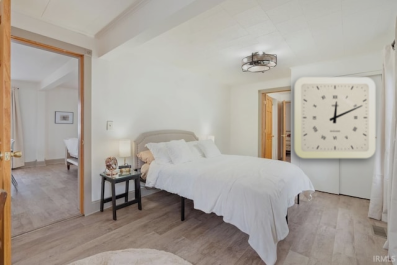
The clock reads 12.11
